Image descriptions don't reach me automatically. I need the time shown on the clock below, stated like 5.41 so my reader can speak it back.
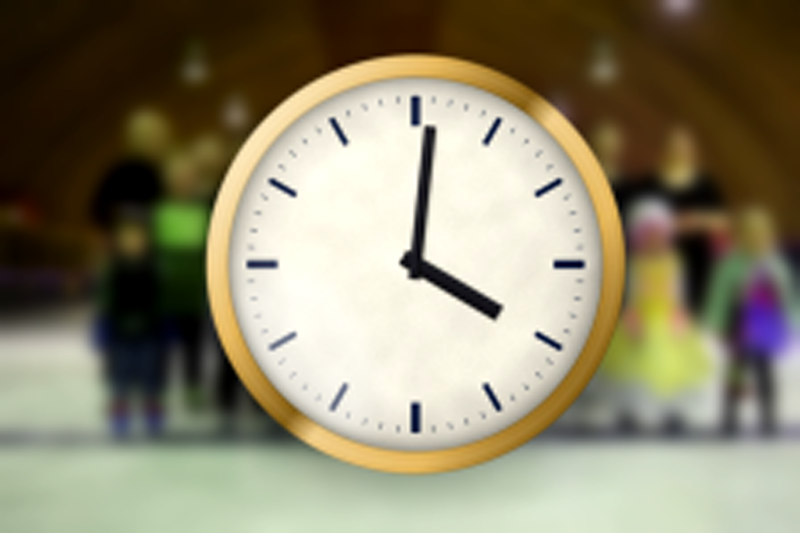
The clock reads 4.01
